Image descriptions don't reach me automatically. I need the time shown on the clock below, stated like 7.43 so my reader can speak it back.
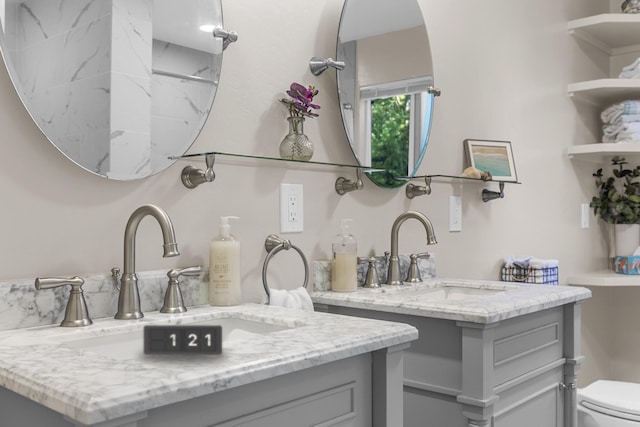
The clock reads 1.21
